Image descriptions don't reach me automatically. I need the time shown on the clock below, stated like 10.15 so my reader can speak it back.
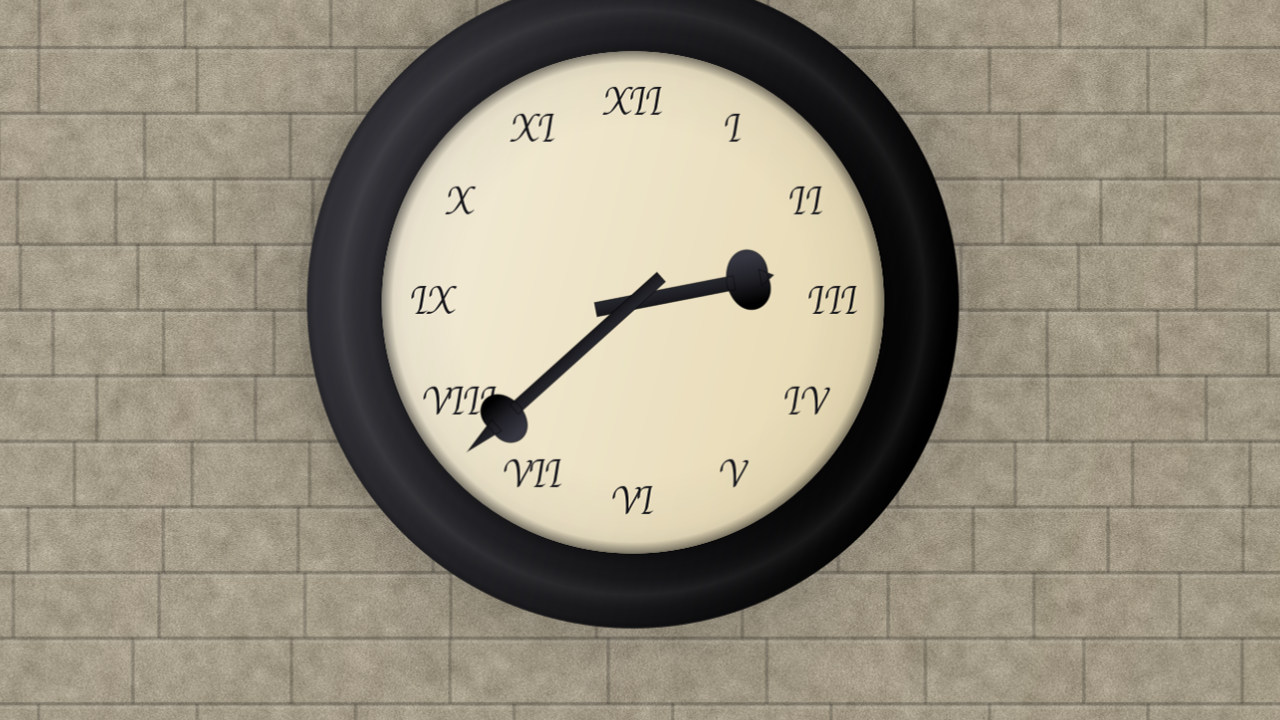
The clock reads 2.38
